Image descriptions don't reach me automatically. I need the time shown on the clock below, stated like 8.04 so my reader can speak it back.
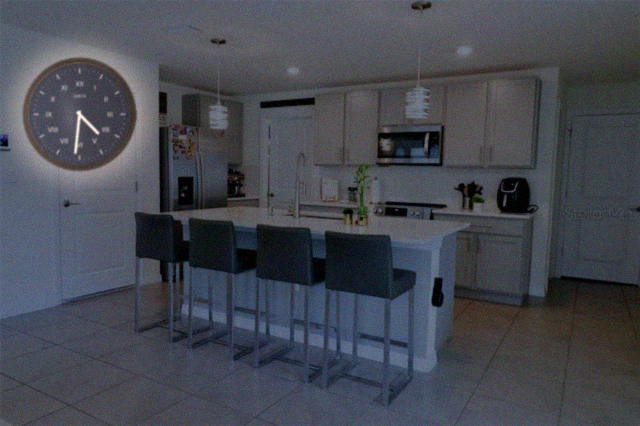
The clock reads 4.31
